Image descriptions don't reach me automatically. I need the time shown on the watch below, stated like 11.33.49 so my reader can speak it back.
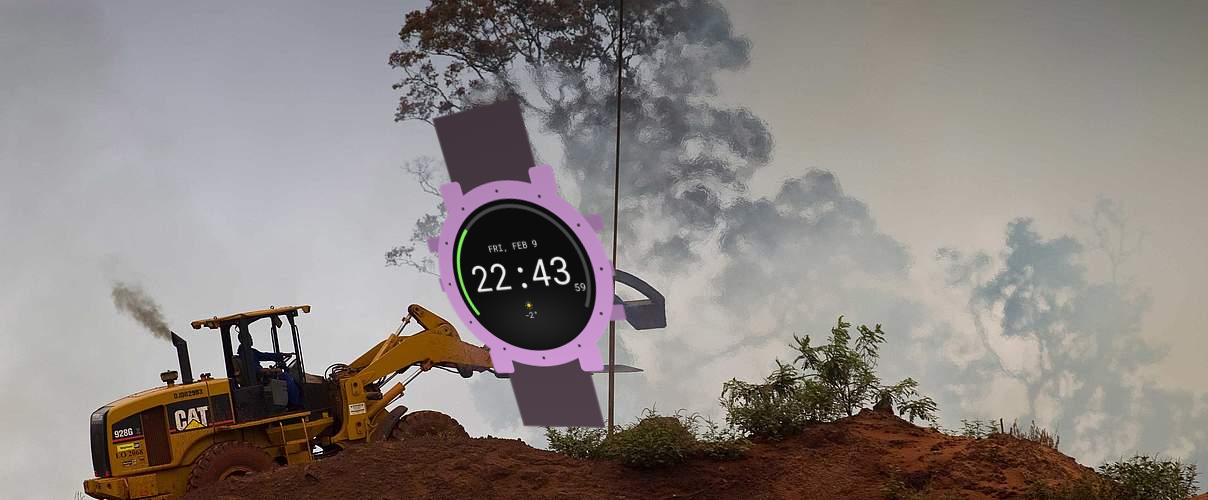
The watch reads 22.43.59
